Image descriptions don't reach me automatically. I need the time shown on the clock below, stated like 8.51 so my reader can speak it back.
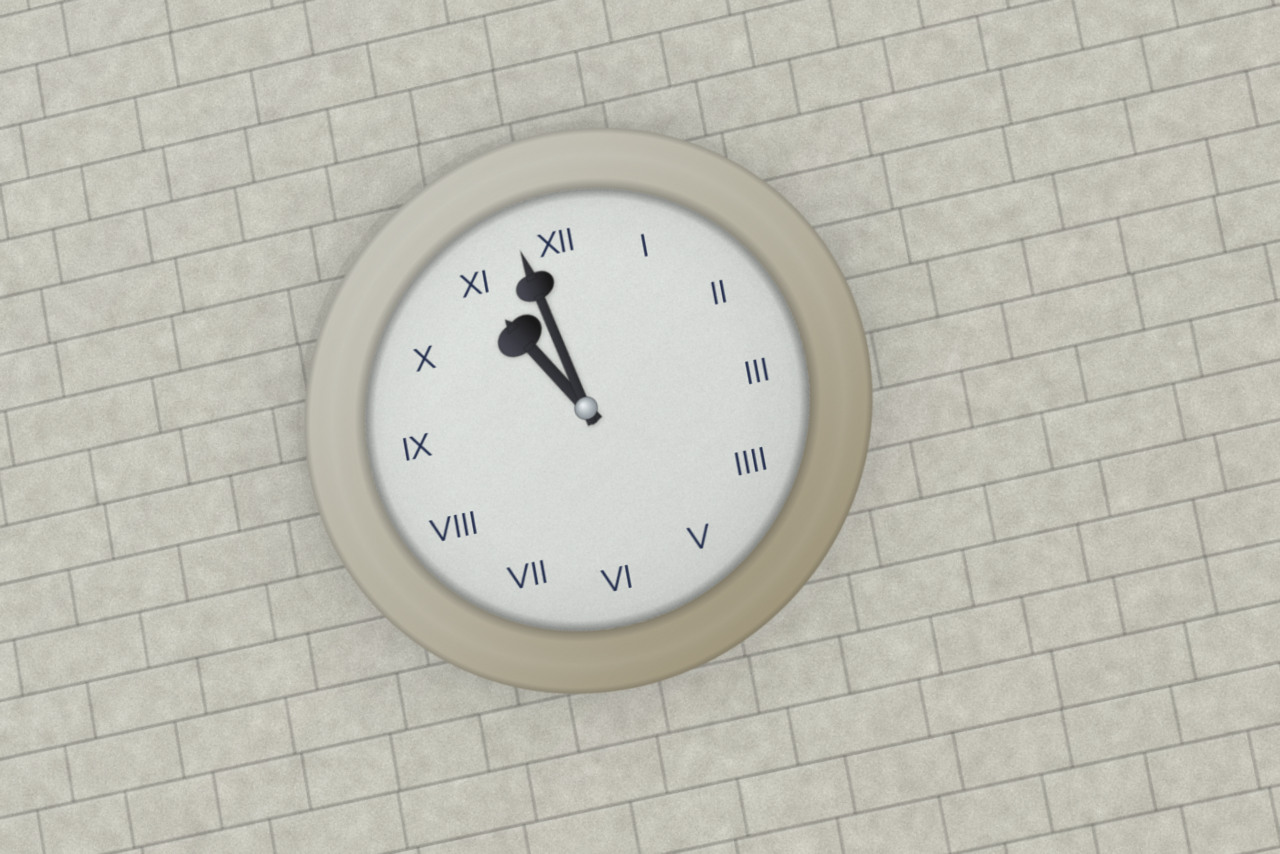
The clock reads 10.58
